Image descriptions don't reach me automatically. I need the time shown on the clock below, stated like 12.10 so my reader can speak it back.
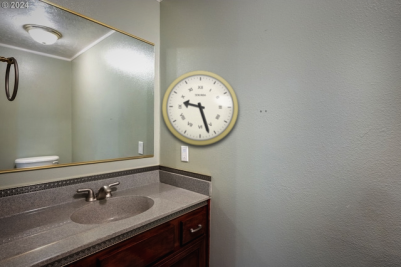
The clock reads 9.27
